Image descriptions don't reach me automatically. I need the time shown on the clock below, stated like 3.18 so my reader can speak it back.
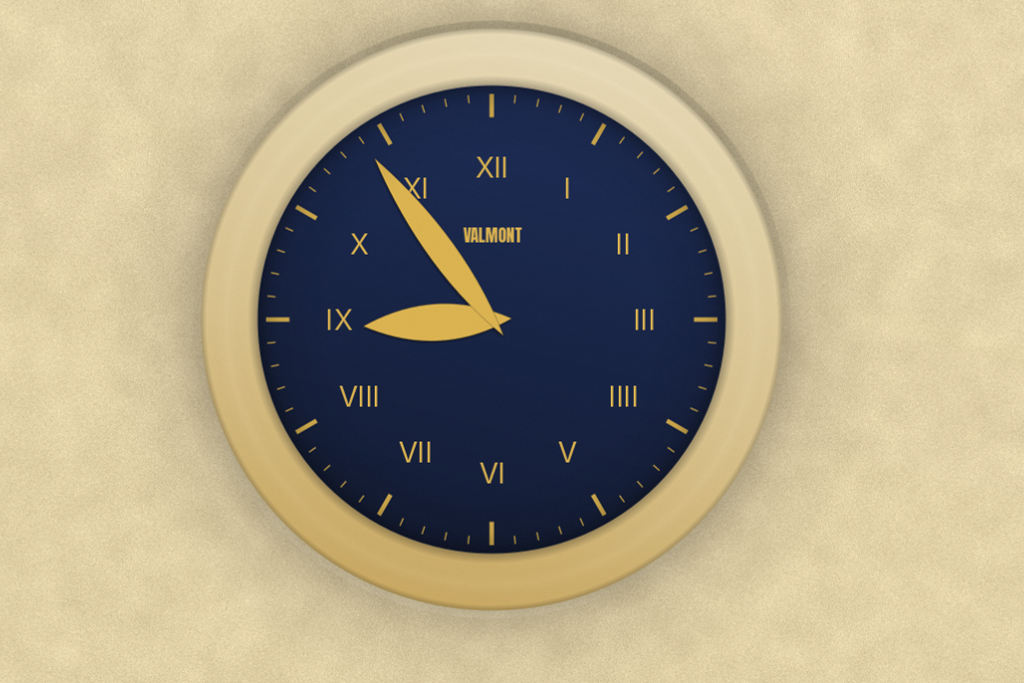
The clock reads 8.54
